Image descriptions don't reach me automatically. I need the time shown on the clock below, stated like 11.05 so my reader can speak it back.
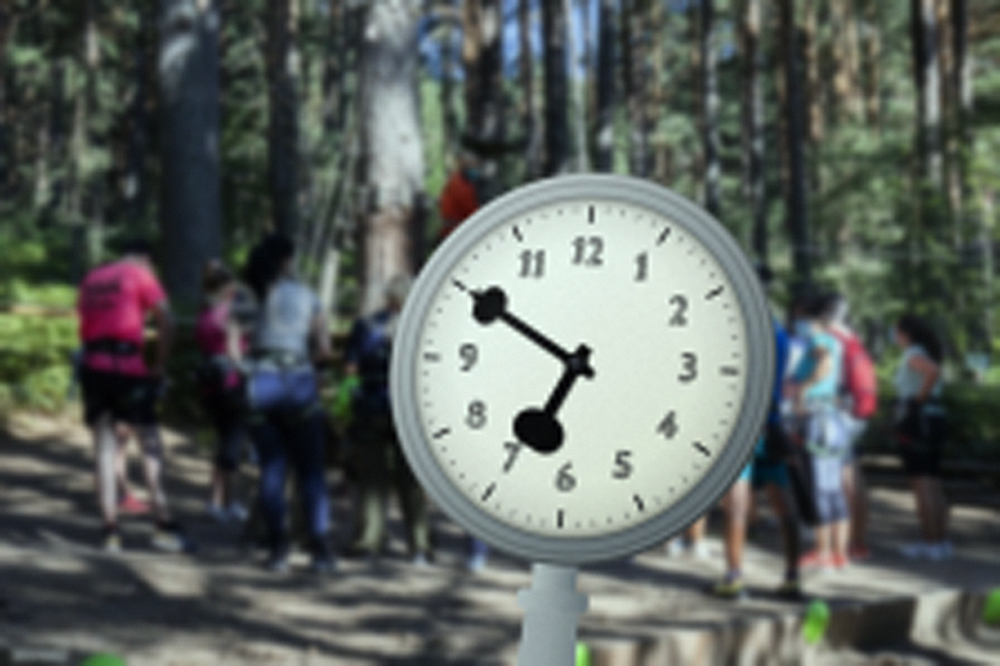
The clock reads 6.50
